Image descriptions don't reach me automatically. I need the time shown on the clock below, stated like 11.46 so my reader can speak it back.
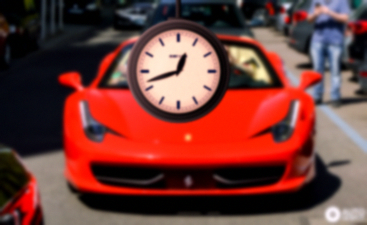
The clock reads 12.42
